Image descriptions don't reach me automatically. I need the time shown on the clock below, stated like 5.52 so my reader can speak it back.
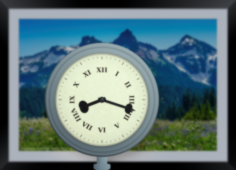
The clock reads 8.18
